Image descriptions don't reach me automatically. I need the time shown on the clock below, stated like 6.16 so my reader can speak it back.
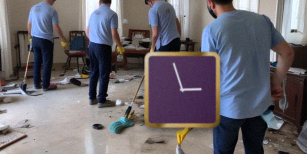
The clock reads 2.57
